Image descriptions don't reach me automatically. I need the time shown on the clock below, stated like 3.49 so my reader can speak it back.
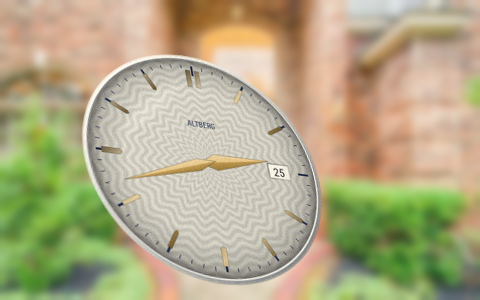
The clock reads 2.42
